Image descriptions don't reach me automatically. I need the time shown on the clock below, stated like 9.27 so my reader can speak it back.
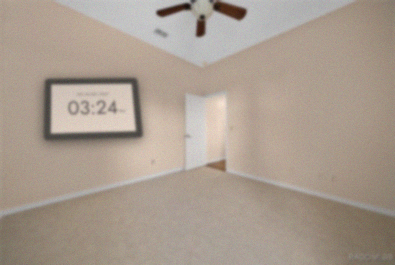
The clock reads 3.24
